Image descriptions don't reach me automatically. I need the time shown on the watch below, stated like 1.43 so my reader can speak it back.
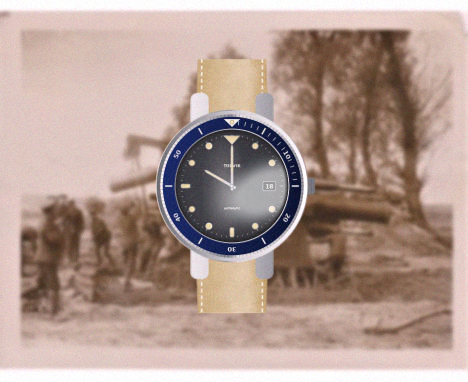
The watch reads 10.00
